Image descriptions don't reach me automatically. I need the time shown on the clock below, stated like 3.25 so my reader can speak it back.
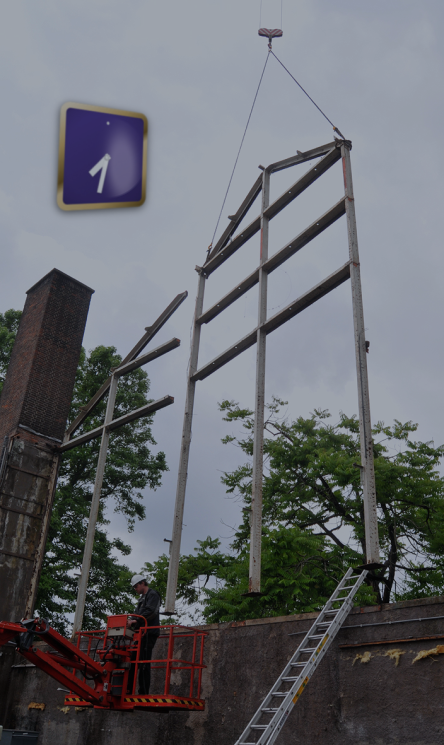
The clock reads 7.32
